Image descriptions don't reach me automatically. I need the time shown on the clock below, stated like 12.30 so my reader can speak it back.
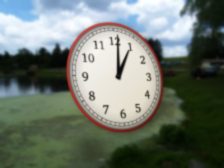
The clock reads 1.01
